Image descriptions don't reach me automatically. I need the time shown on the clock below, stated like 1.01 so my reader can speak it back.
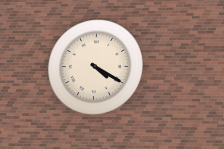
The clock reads 4.20
